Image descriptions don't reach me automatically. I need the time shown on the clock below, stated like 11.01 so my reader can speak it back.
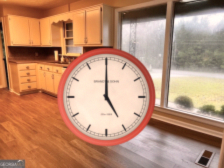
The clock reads 5.00
